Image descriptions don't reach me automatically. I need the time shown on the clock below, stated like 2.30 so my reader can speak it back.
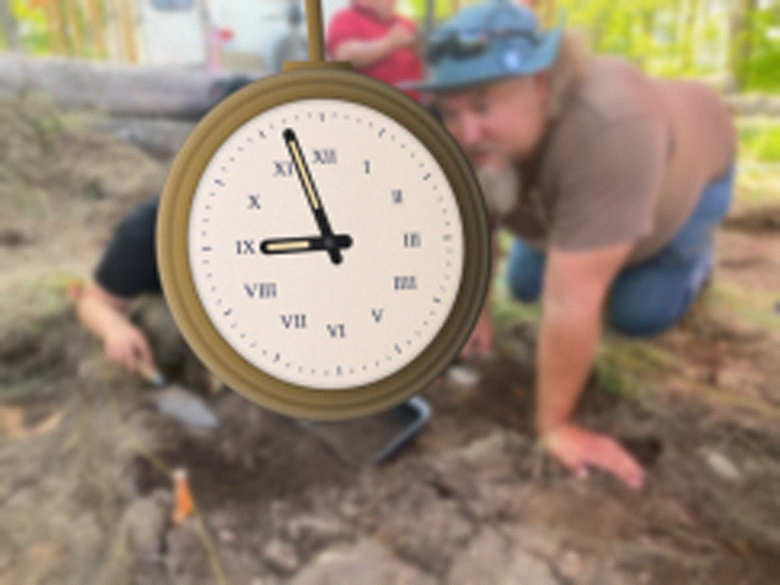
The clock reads 8.57
